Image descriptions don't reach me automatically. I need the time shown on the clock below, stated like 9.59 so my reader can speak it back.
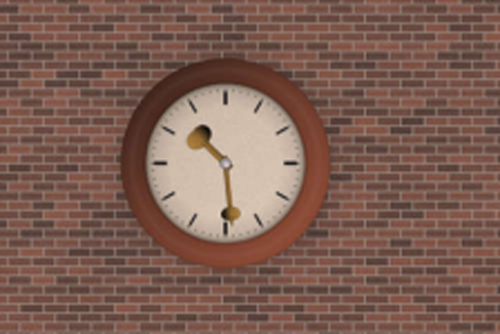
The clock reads 10.29
